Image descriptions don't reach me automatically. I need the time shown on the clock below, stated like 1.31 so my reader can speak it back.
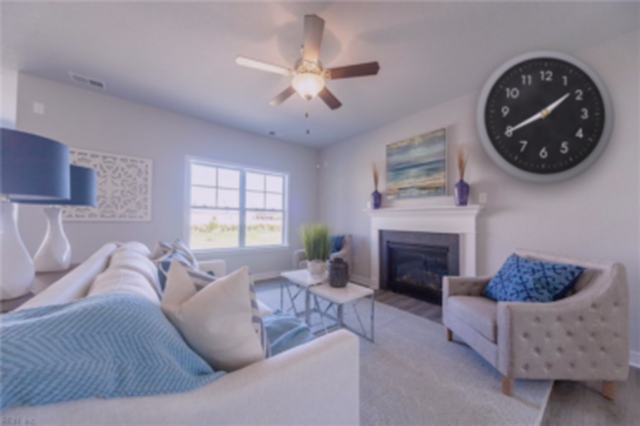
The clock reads 1.40
